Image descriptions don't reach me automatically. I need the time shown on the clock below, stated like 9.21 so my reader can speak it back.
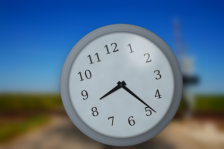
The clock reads 8.24
